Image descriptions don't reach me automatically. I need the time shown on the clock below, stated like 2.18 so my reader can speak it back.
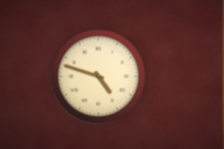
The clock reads 4.48
